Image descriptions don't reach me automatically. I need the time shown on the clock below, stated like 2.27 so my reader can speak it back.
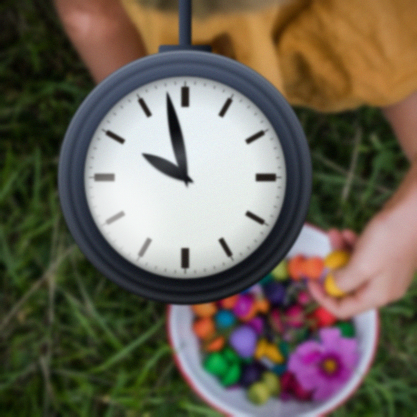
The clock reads 9.58
